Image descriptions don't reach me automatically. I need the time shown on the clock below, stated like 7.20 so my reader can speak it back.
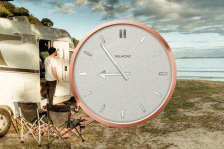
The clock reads 8.54
